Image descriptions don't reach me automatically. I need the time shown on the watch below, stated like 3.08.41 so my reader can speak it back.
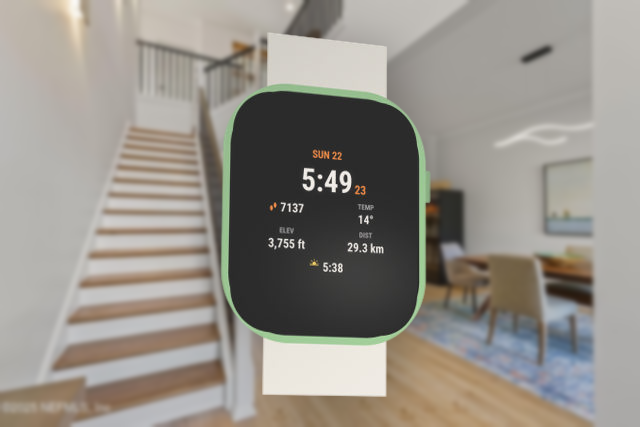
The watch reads 5.49.23
